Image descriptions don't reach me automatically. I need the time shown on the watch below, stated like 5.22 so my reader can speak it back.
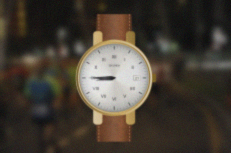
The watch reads 8.45
